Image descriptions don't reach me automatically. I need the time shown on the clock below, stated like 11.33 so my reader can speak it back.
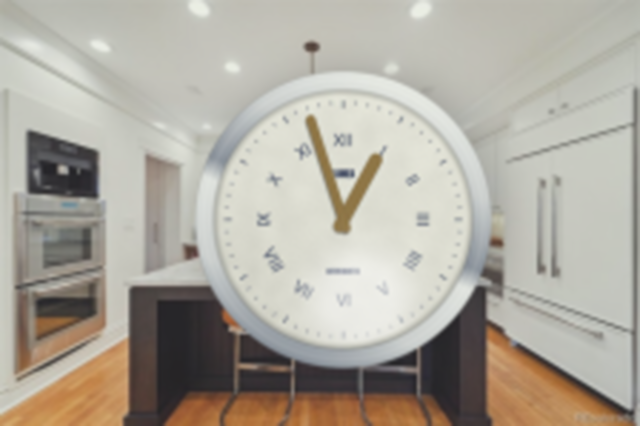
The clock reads 12.57
